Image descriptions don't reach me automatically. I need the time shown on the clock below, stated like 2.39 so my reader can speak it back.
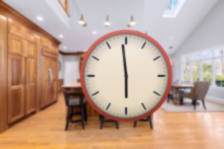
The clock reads 5.59
